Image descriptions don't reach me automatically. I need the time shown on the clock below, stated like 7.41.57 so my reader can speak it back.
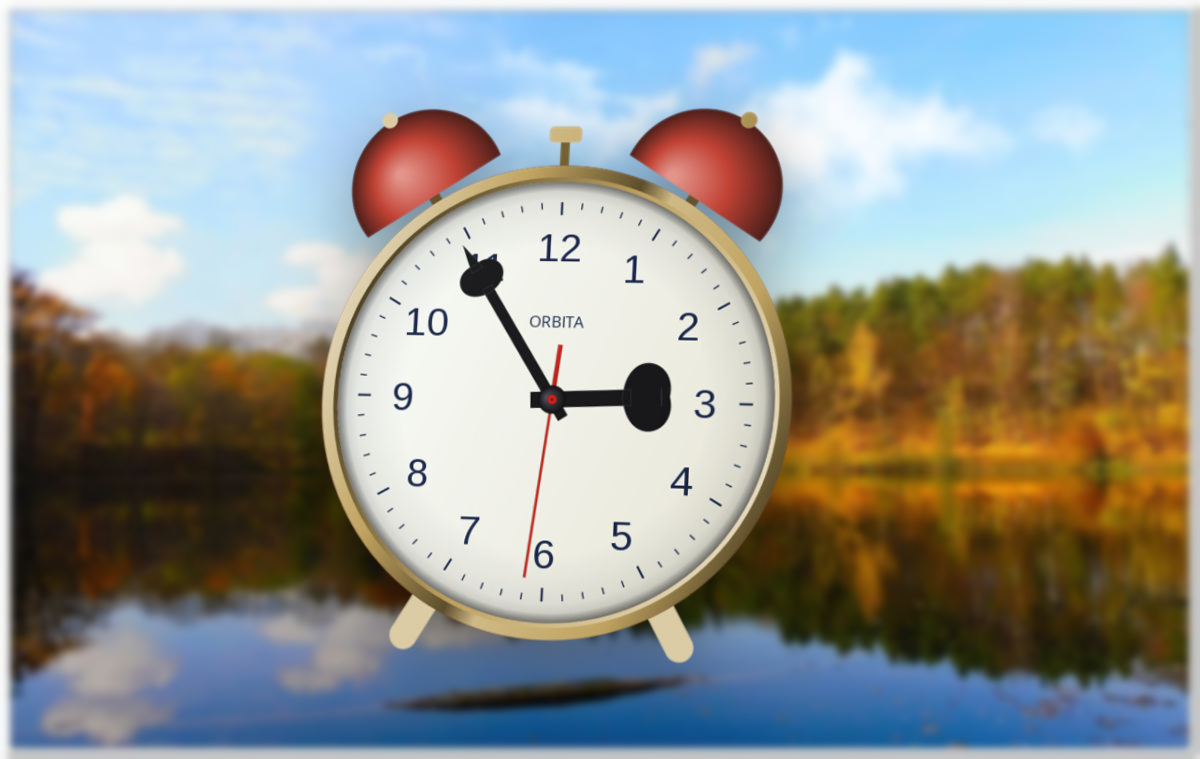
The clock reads 2.54.31
